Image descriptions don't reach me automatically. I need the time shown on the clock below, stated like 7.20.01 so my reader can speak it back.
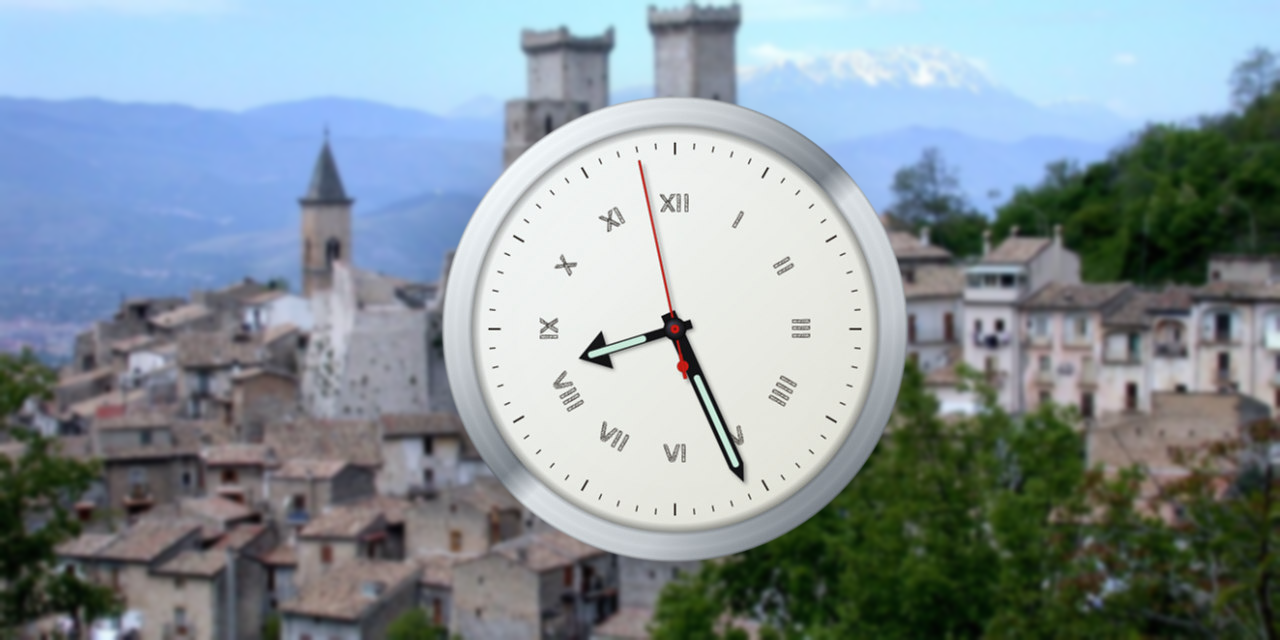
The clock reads 8.25.58
